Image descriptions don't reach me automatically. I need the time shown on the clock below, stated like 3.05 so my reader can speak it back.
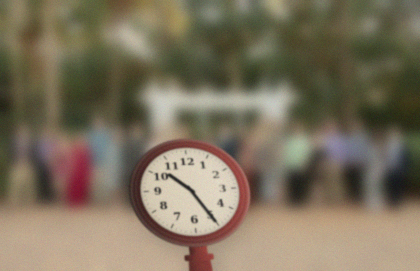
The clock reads 10.25
